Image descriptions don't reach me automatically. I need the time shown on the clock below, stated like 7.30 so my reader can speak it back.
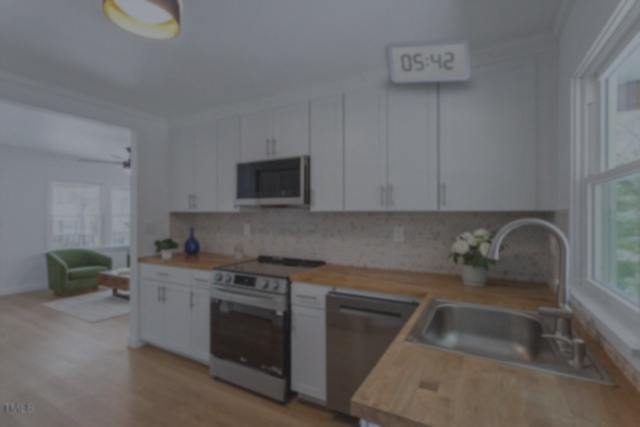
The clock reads 5.42
